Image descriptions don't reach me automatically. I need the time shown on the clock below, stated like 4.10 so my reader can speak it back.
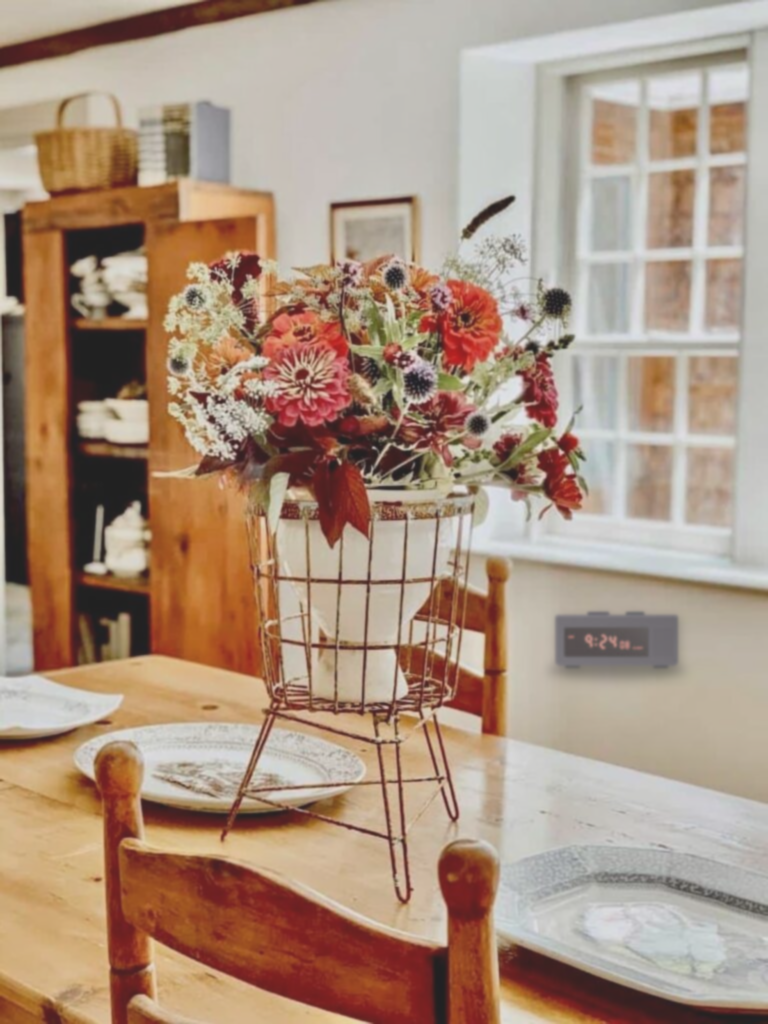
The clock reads 9.24
